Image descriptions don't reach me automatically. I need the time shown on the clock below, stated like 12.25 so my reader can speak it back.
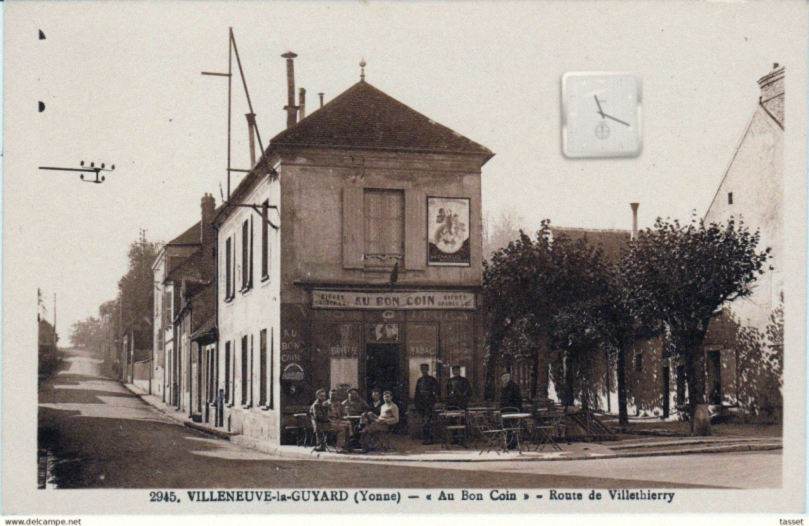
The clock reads 11.19
